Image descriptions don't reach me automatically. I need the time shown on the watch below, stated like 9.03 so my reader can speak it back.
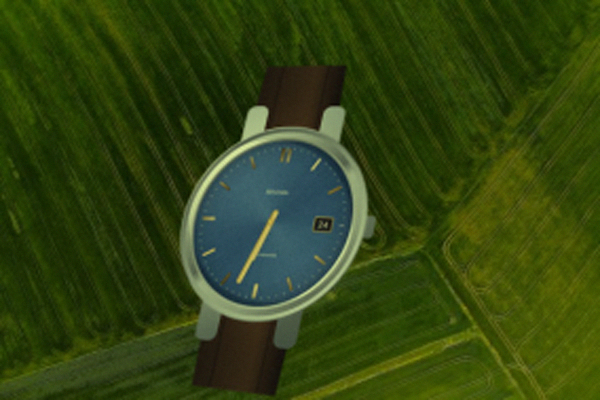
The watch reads 6.33
